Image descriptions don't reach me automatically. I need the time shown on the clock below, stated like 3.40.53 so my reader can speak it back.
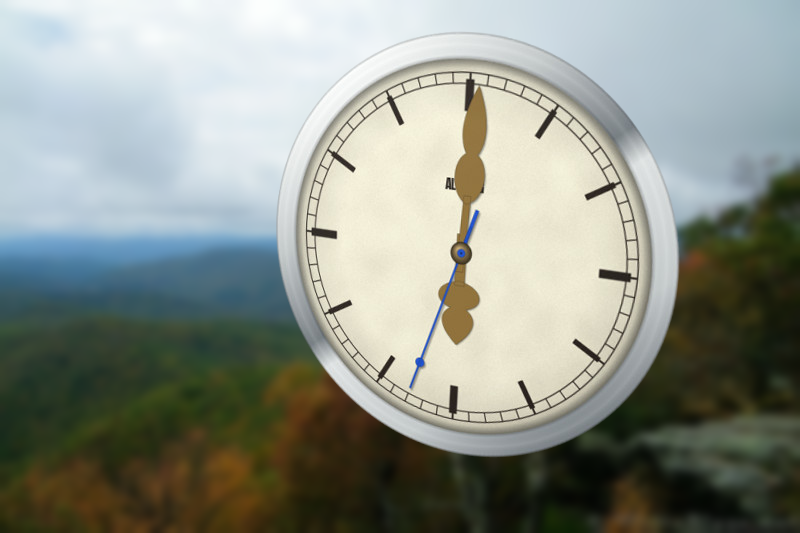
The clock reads 6.00.33
